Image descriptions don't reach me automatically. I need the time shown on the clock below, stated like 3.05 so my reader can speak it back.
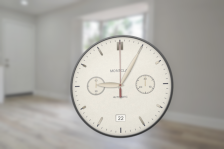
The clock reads 9.05
